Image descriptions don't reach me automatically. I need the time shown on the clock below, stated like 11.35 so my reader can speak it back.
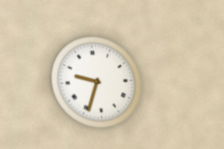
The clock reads 9.34
